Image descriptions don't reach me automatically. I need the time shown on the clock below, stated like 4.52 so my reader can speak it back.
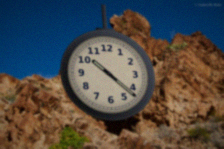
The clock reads 10.22
